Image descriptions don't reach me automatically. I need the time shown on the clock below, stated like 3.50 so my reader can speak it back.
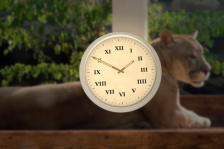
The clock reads 1.50
